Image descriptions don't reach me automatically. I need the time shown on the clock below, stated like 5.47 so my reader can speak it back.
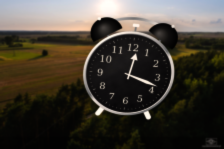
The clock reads 12.18
